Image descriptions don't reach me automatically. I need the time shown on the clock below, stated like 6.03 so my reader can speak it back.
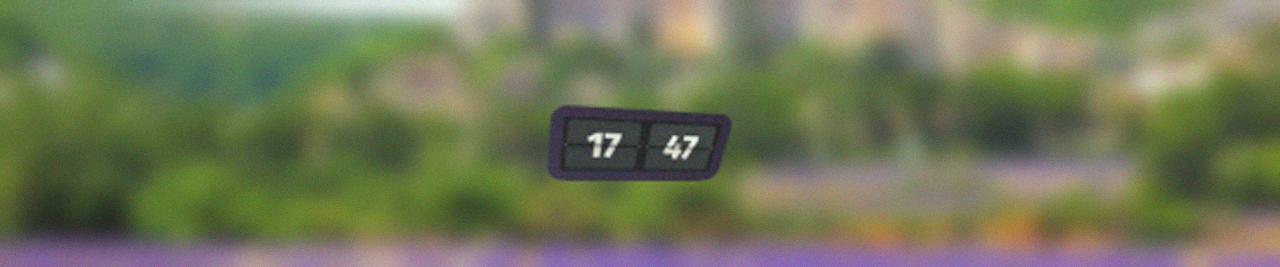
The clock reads 17.47
